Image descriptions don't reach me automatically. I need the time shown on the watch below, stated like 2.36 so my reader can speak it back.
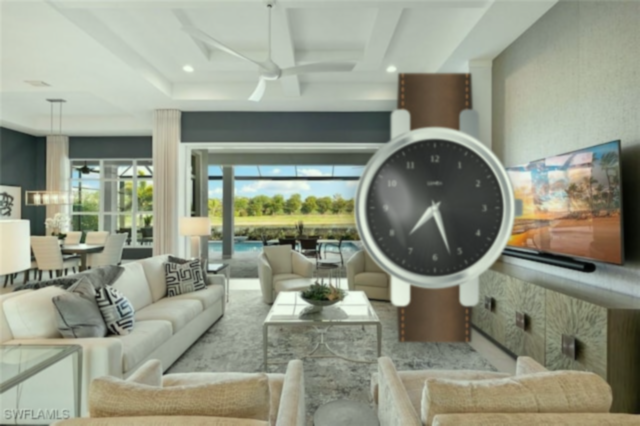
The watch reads 7.27
